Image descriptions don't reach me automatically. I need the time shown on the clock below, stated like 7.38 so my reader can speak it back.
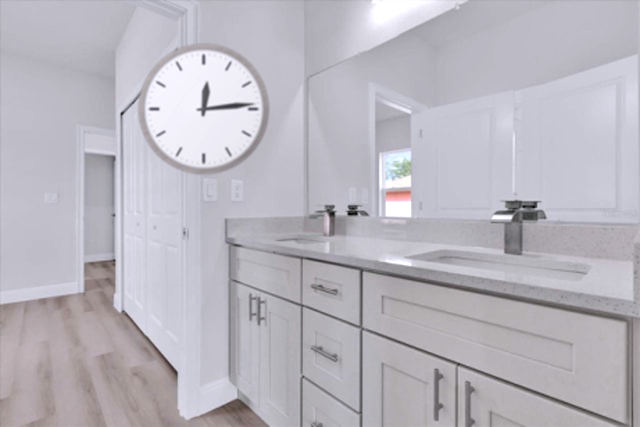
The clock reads 12.14
